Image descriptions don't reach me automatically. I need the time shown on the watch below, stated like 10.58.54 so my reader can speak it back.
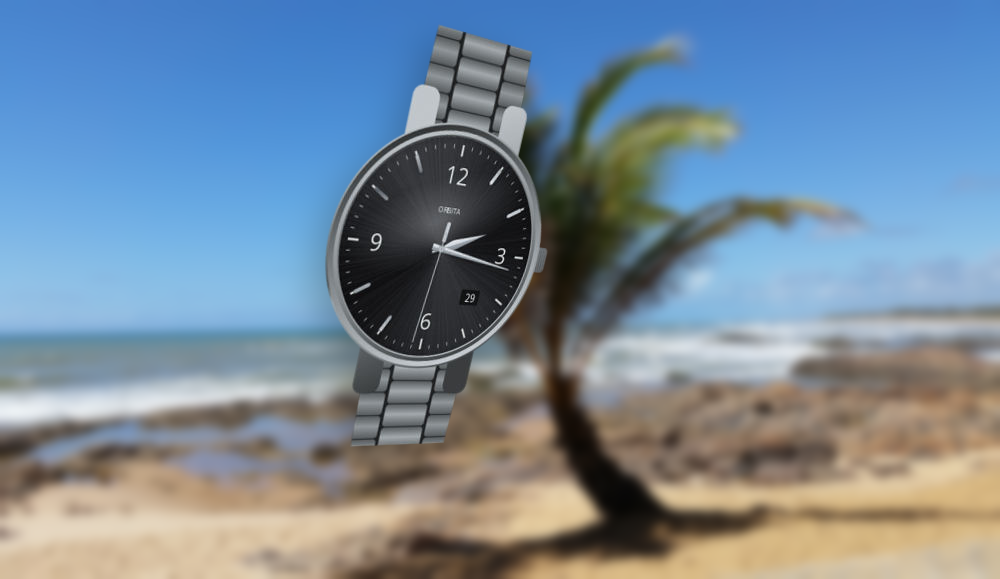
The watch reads 2.16.31
